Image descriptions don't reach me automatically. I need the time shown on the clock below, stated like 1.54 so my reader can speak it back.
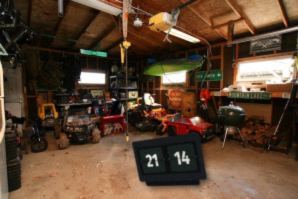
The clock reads 21.14
